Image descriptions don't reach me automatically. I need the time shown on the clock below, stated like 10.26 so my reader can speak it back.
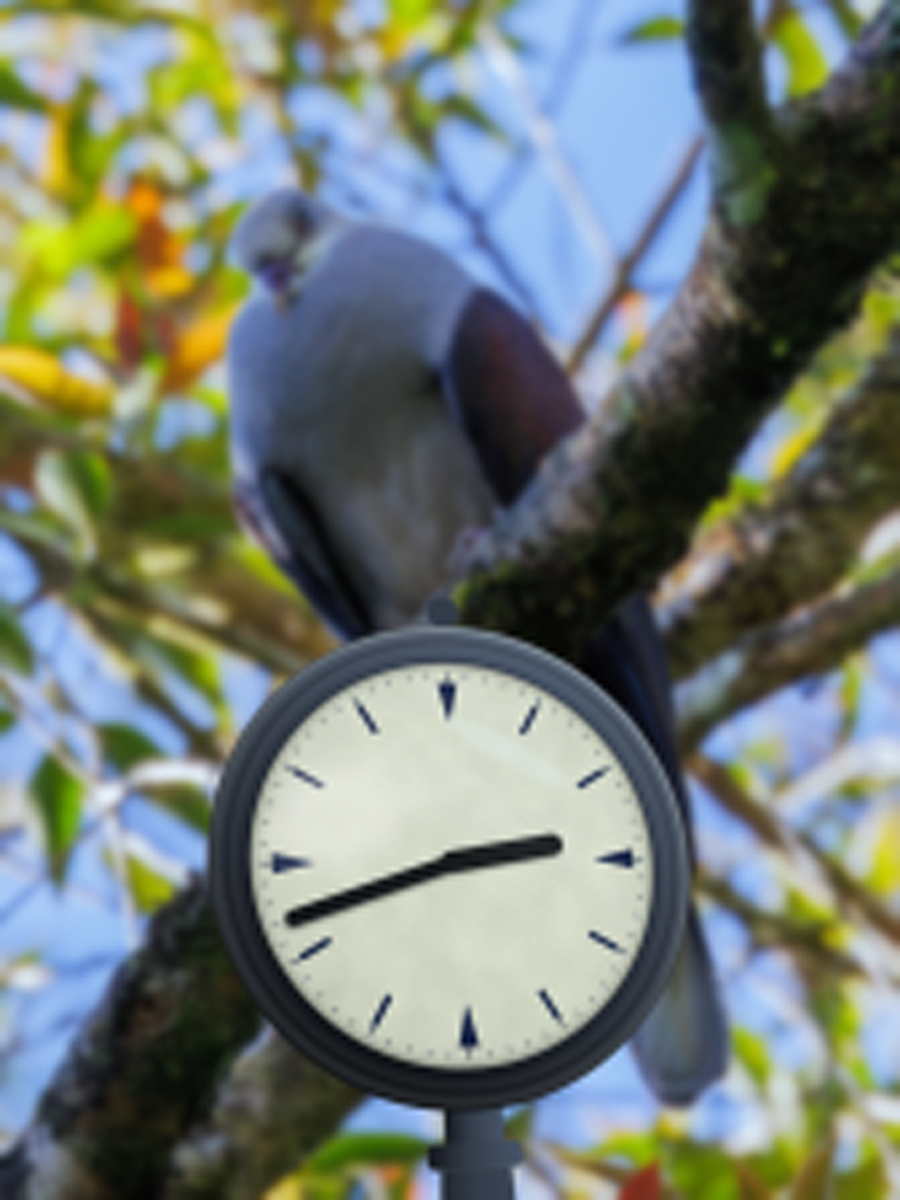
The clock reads 2.42
